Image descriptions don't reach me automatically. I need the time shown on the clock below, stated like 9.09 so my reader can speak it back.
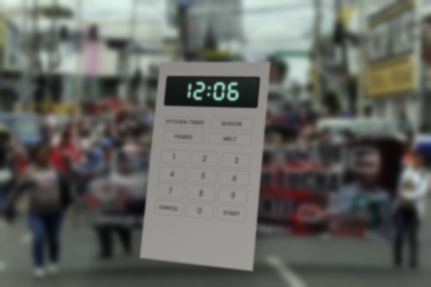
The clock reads 12.06
